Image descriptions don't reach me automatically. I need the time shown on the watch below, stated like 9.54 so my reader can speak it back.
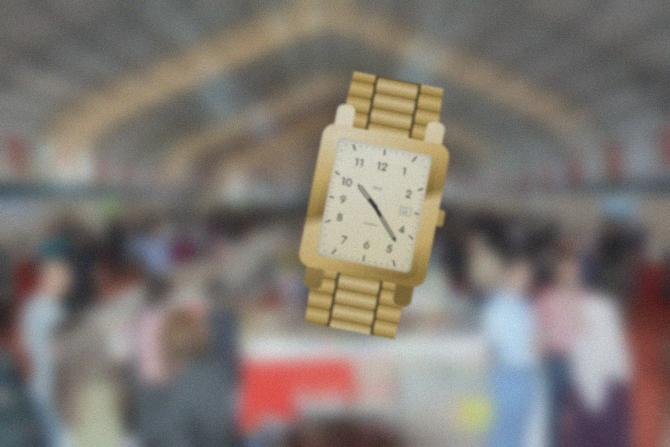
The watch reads 10.23
